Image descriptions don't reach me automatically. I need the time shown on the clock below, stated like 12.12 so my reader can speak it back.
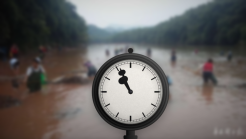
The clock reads 10.56
